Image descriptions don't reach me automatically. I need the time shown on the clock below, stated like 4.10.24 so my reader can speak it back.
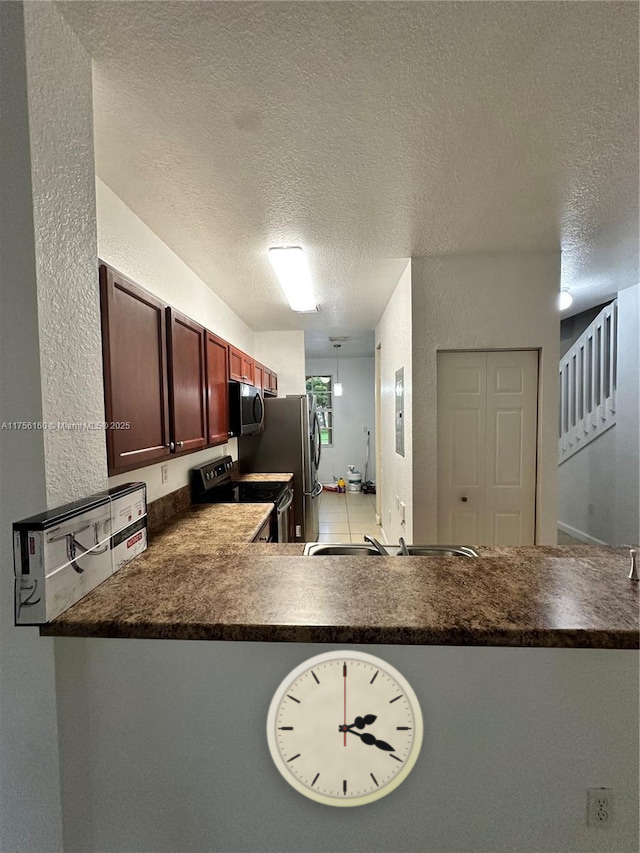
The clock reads 2.19.00
